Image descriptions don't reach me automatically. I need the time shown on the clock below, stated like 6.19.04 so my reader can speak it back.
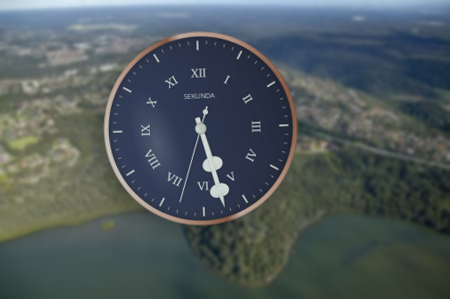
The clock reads 5.27.33
